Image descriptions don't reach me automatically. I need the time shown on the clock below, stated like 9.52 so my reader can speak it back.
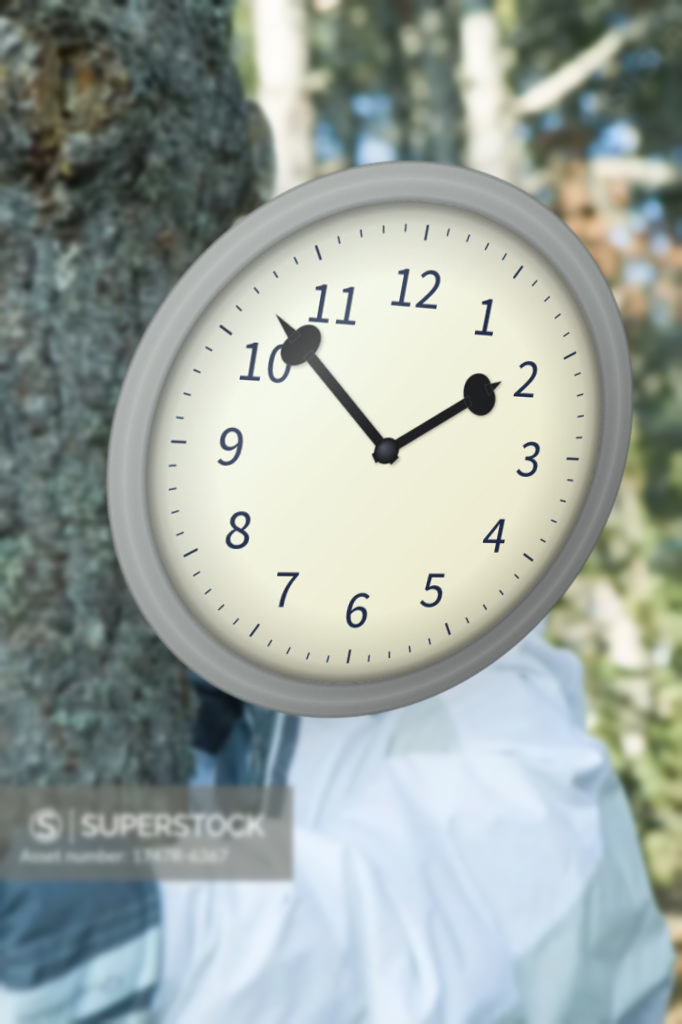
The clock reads 1.52
